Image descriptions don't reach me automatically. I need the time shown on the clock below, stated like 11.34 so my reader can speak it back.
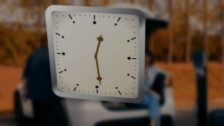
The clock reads 12.29
